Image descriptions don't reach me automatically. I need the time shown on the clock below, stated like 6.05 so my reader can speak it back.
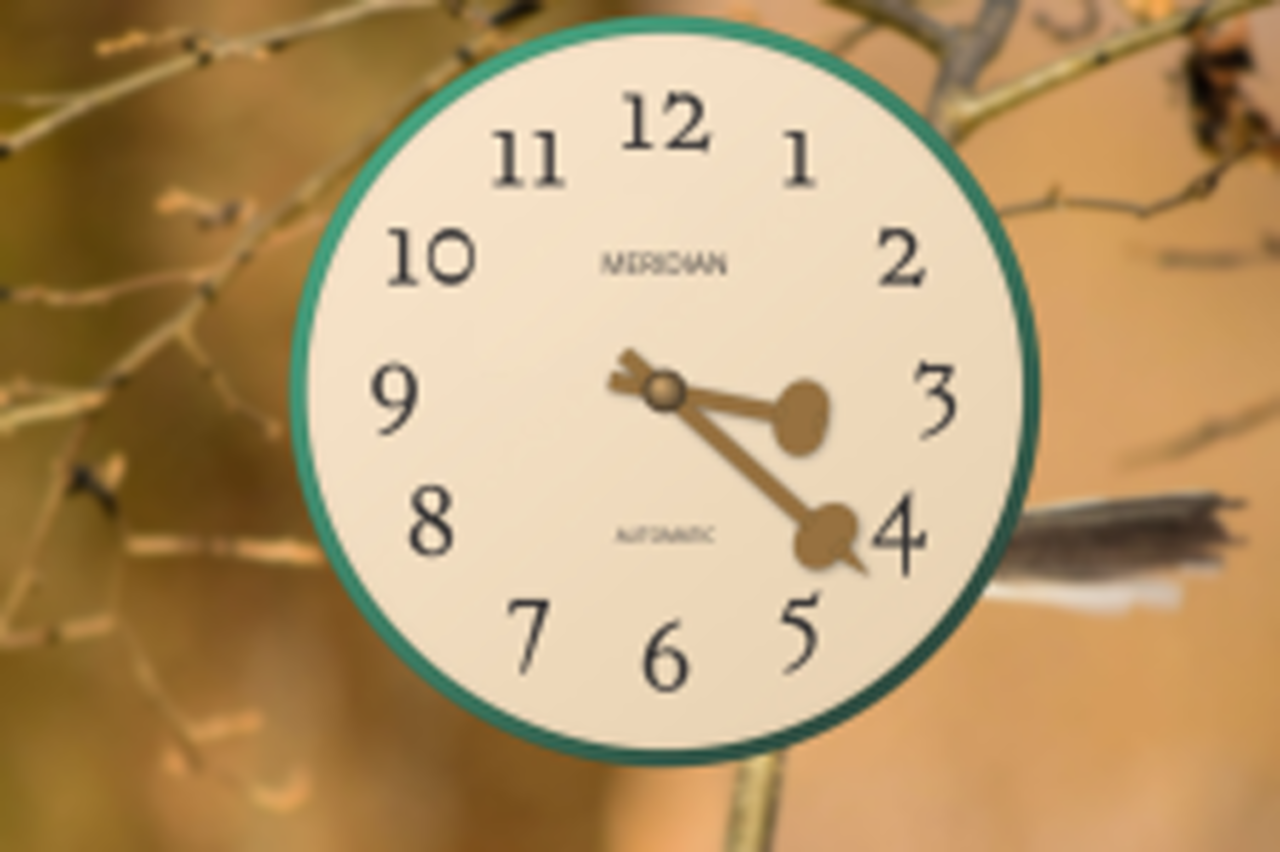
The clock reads 3.22
